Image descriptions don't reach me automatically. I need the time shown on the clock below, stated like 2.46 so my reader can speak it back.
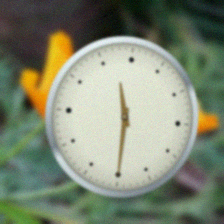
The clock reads 11.30
